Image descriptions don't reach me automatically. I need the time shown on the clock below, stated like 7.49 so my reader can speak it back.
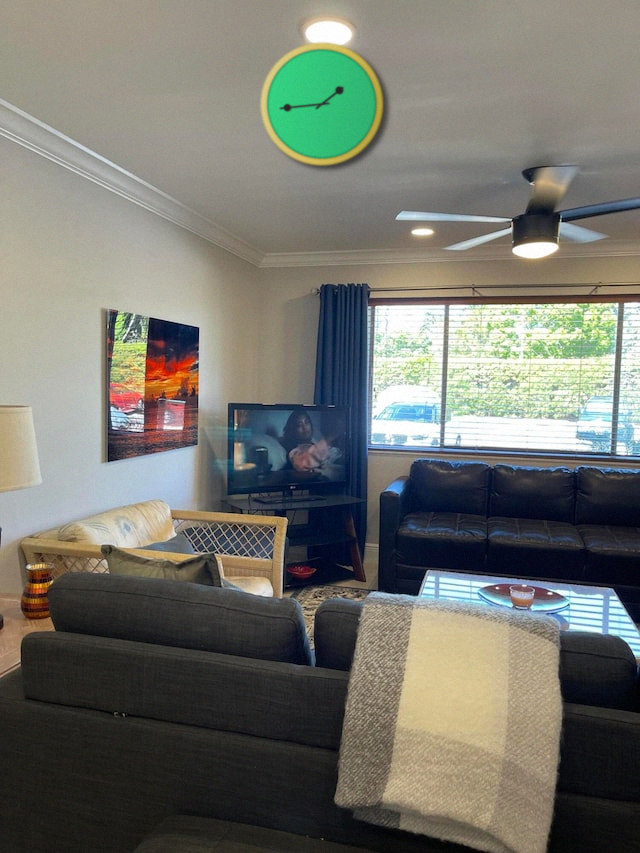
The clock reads 1.44
